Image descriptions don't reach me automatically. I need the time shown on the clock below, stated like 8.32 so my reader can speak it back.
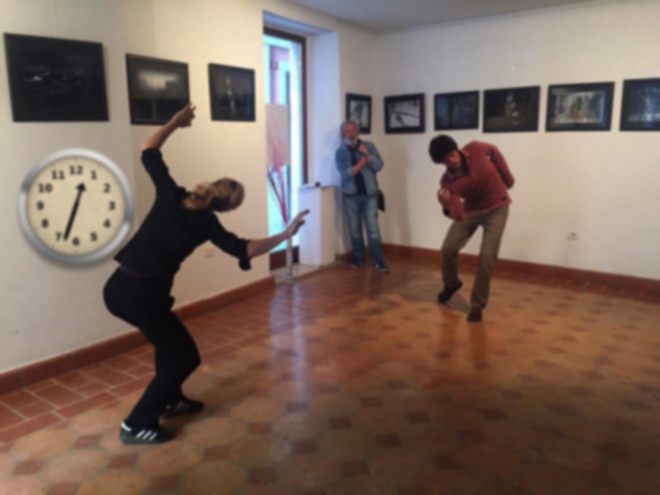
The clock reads 12.33
